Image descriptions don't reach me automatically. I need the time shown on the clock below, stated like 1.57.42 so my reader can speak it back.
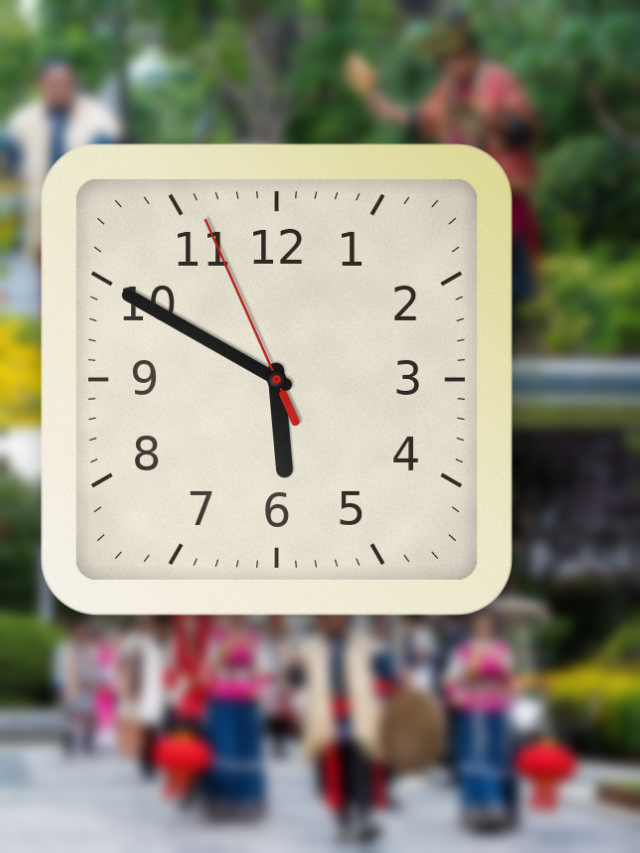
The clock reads 5.49.56
